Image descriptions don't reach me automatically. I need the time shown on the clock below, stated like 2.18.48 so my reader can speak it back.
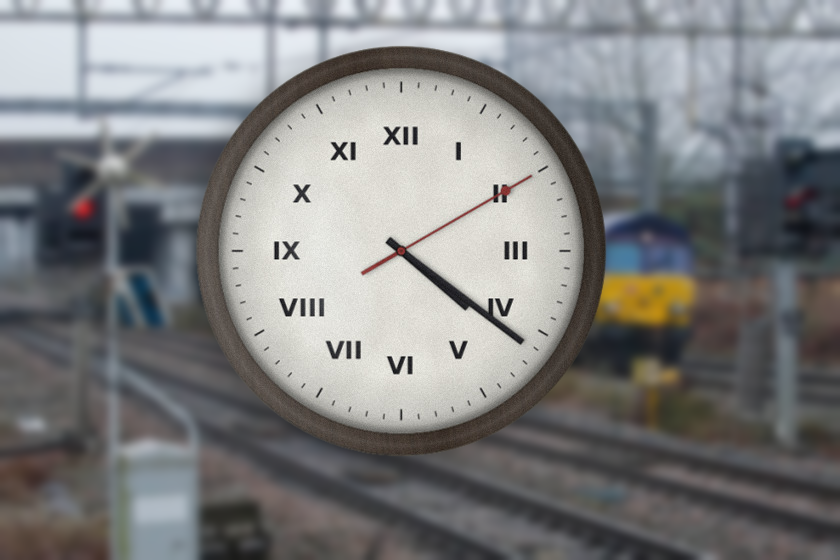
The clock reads 4.21.10
